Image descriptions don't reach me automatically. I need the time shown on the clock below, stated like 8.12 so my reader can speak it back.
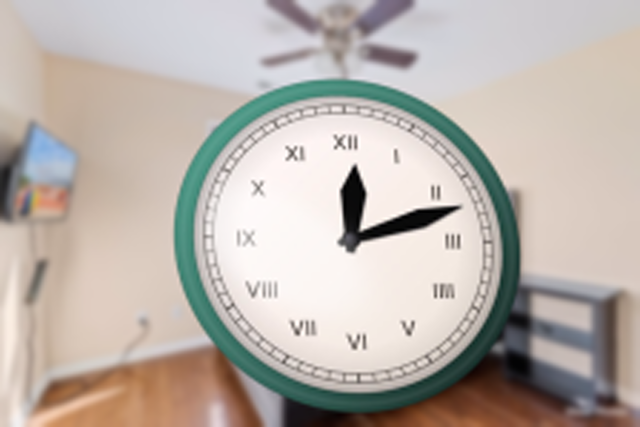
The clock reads 12.12
